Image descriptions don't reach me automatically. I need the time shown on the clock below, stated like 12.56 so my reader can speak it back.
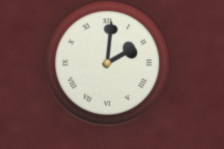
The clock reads 2.01
